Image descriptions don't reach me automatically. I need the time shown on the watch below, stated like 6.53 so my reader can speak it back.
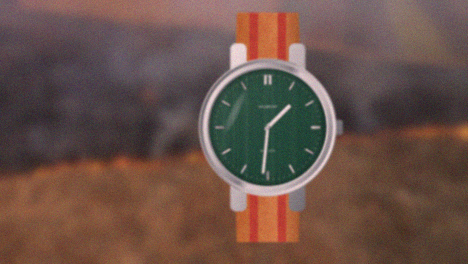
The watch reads 1.31
